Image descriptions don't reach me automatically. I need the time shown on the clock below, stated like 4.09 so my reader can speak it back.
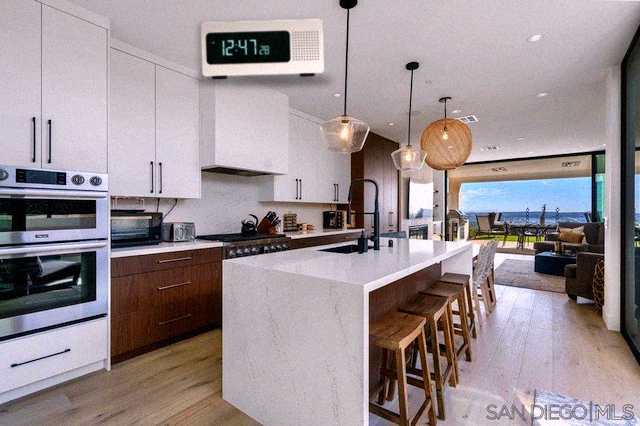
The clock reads 12.47
